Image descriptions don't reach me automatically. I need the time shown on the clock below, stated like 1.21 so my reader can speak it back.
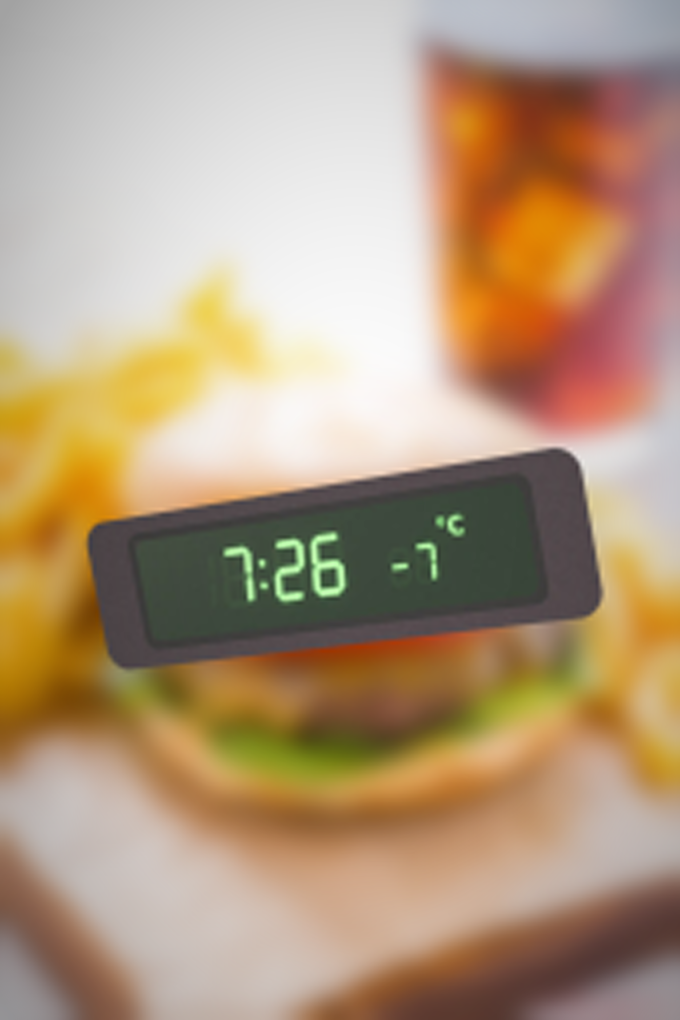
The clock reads 7.26
